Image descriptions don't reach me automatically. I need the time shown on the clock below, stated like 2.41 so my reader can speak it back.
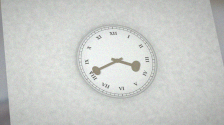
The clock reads 3.41
